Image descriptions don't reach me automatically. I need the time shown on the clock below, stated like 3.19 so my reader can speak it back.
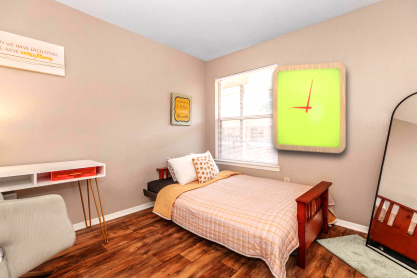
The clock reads 9.02
